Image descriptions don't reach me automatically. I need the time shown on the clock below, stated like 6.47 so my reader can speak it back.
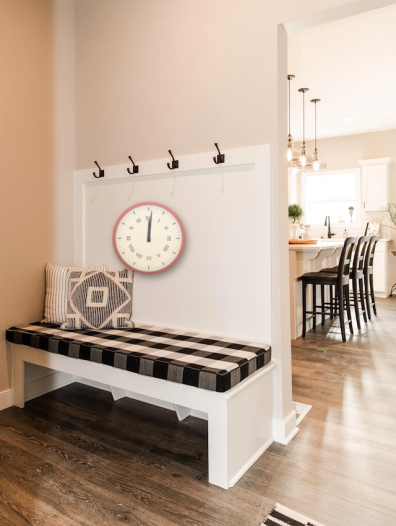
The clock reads 12.01
